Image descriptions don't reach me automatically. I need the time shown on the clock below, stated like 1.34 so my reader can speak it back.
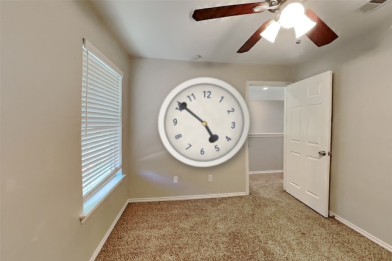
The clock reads 4.51
